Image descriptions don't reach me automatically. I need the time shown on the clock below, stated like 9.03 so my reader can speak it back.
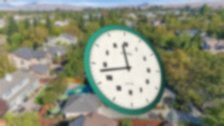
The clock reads 11.43
